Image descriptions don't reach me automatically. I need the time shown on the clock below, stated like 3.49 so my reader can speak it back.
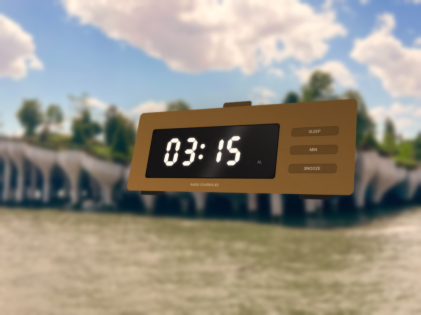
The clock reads 3.15
